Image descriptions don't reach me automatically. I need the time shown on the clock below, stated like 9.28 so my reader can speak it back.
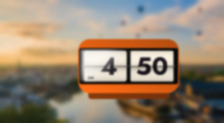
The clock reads 4.50
